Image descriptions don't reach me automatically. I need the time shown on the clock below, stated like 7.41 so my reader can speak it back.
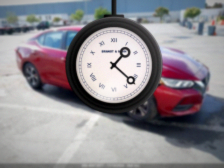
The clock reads 1.22
